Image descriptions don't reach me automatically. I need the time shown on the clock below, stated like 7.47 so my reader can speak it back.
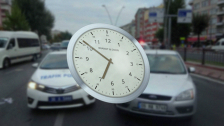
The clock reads 6.51
